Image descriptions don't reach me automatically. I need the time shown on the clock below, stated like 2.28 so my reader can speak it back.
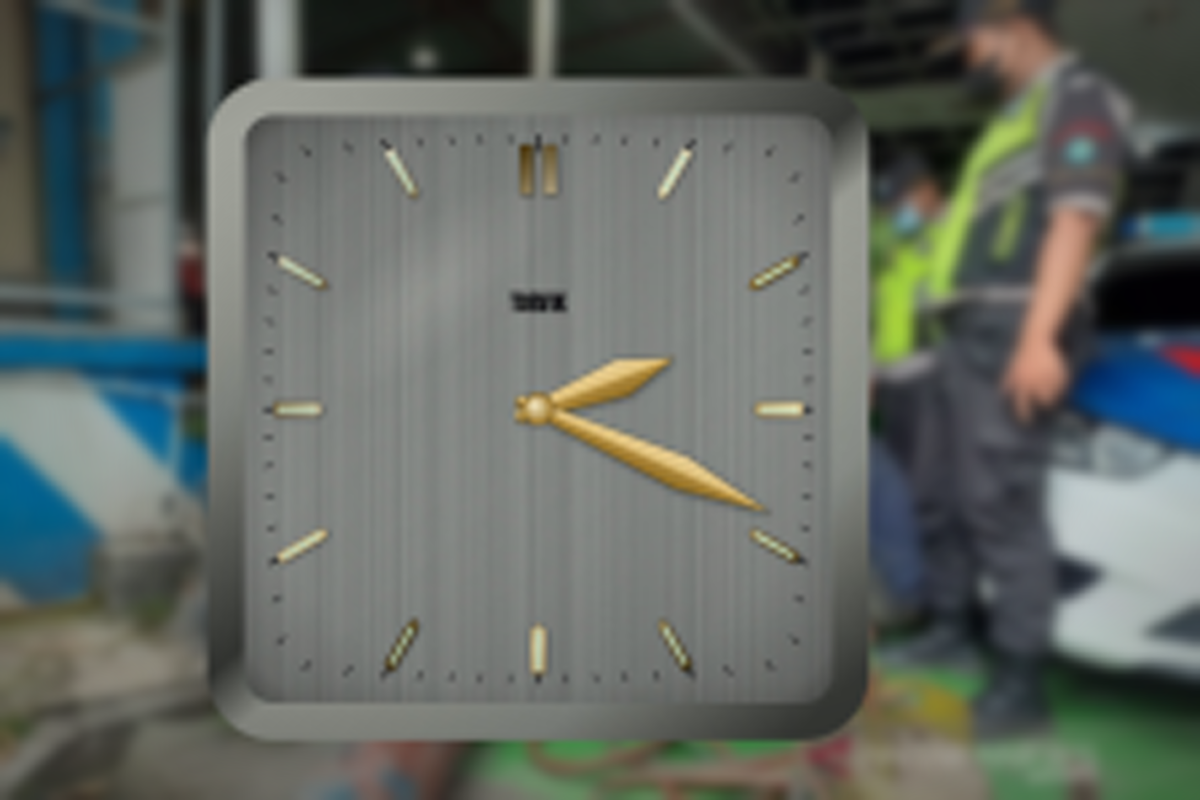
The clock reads 2.19
